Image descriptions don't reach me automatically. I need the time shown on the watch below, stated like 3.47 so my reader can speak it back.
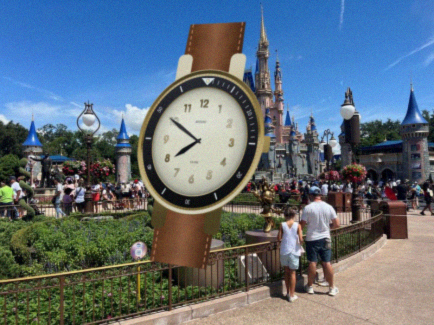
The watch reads 7.50
